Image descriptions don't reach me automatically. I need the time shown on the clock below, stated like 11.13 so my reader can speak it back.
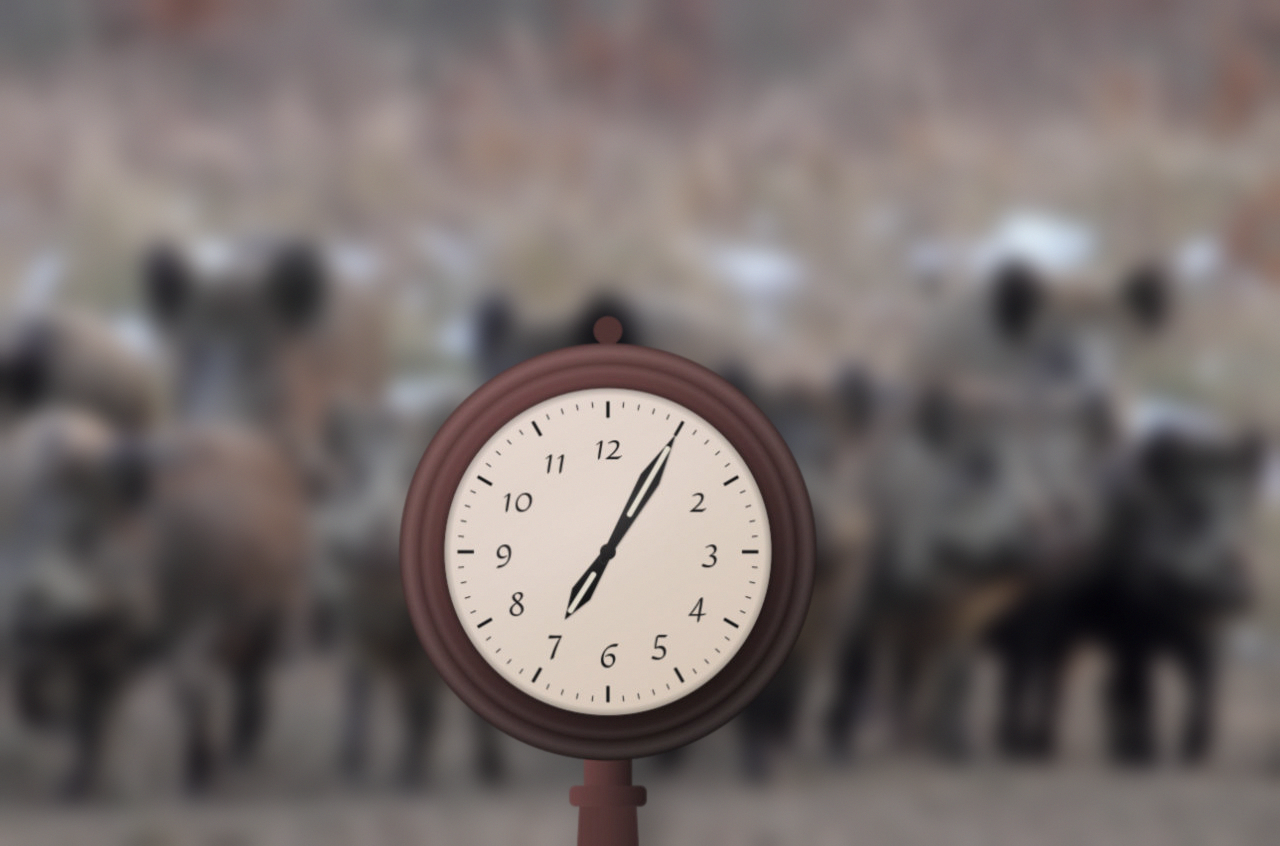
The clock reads 7.05
